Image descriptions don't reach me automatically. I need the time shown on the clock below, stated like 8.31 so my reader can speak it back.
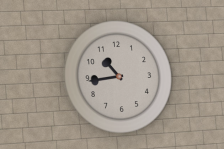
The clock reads 10.44
